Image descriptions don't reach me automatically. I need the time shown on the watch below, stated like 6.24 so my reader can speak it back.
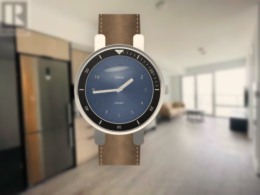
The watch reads 1.44
